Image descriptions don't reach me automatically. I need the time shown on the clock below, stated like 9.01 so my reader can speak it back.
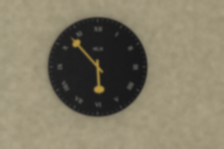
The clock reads 5.53
